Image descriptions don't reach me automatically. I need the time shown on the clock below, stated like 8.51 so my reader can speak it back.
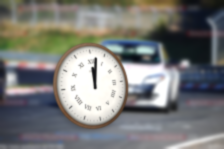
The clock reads 12.02
